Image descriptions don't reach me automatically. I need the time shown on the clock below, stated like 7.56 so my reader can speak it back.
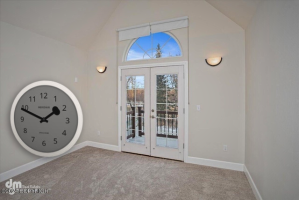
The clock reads 1.49
